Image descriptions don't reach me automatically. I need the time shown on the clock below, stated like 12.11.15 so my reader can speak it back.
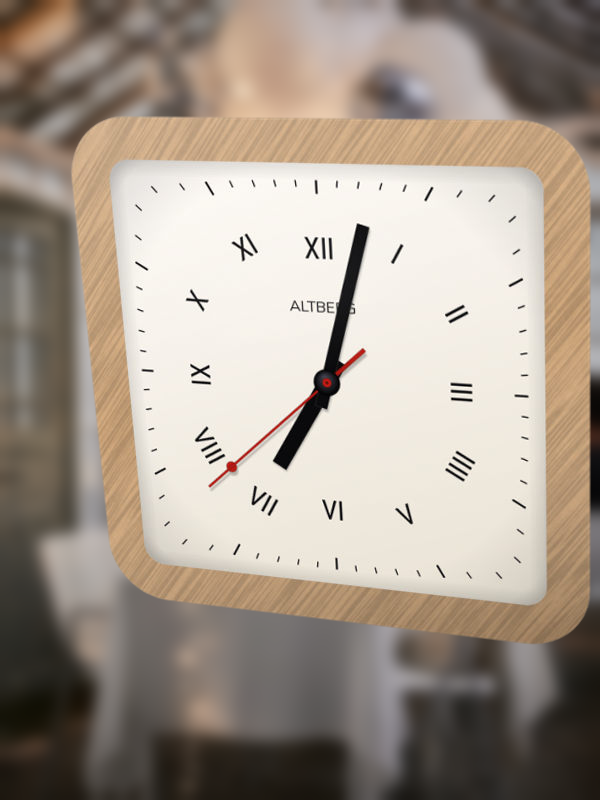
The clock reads 7.02.38
